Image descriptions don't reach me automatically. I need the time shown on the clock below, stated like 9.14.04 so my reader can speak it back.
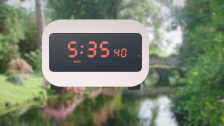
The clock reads 5.35.40
